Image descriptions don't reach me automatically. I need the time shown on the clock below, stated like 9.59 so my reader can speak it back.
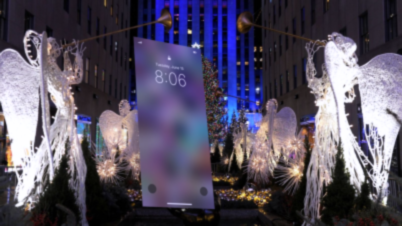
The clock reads 8.06
